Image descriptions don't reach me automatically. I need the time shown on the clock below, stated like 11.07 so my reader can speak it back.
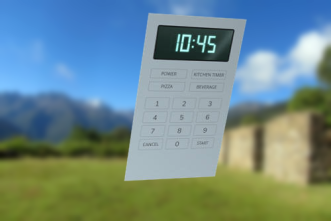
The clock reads 10.45
